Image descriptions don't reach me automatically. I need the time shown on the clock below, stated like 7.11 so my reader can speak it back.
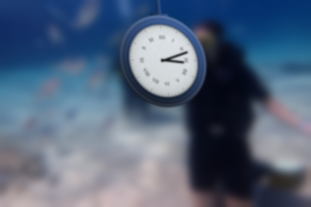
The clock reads 3.12
